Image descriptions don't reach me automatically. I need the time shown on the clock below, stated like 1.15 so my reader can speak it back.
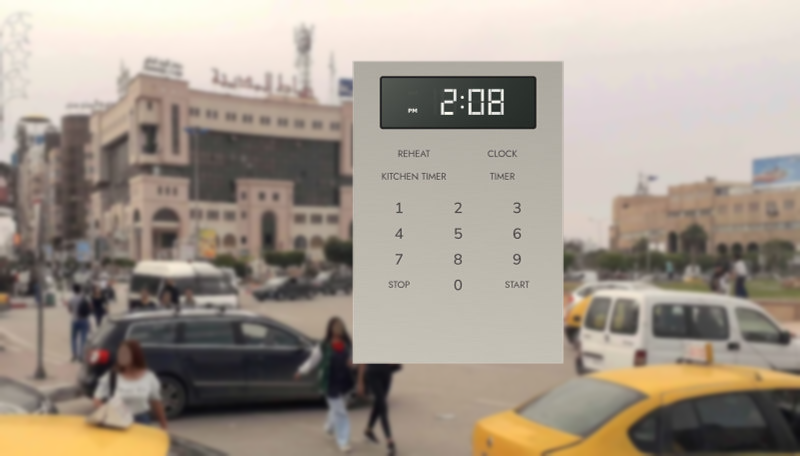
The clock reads 2.08
